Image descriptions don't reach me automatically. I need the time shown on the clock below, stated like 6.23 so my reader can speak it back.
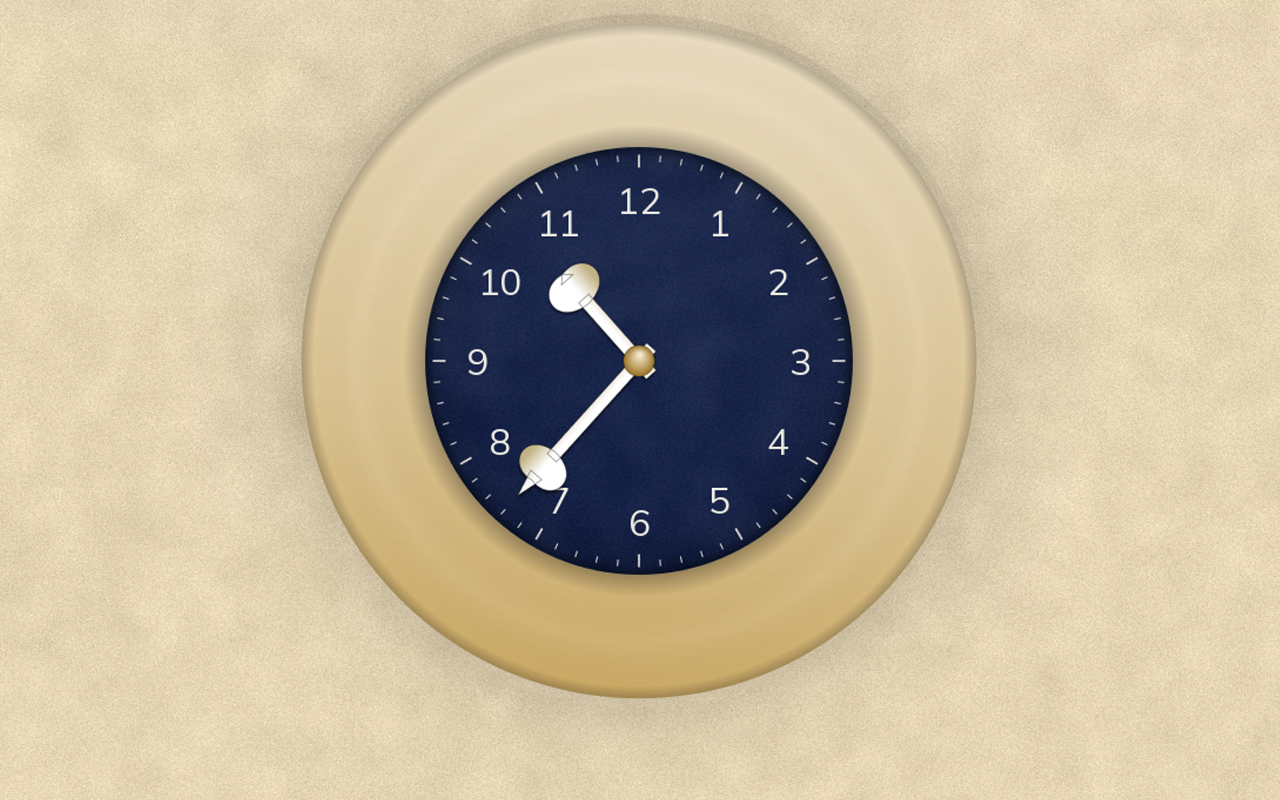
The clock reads 10.37
